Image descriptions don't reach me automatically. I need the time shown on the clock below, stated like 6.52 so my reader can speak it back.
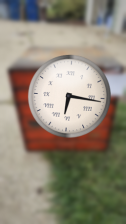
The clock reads 6.16
